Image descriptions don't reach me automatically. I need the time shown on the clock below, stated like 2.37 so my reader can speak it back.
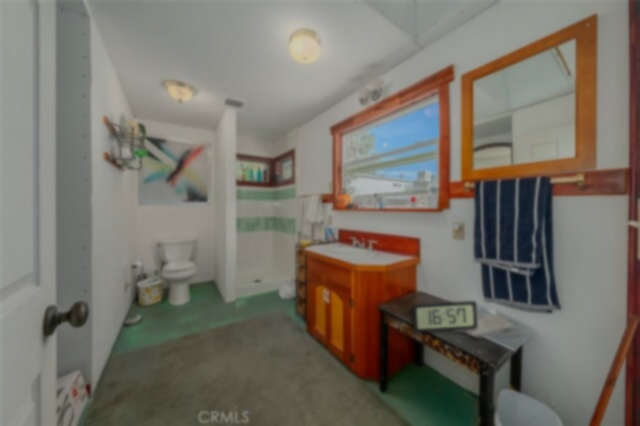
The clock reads 16.57
